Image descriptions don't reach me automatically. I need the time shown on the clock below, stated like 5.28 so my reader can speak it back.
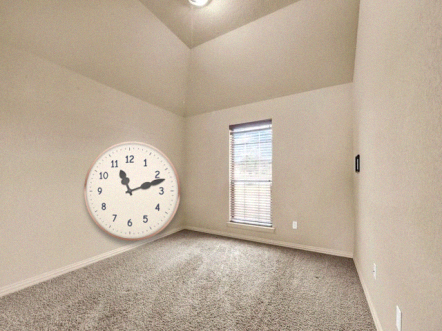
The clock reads 11.12
